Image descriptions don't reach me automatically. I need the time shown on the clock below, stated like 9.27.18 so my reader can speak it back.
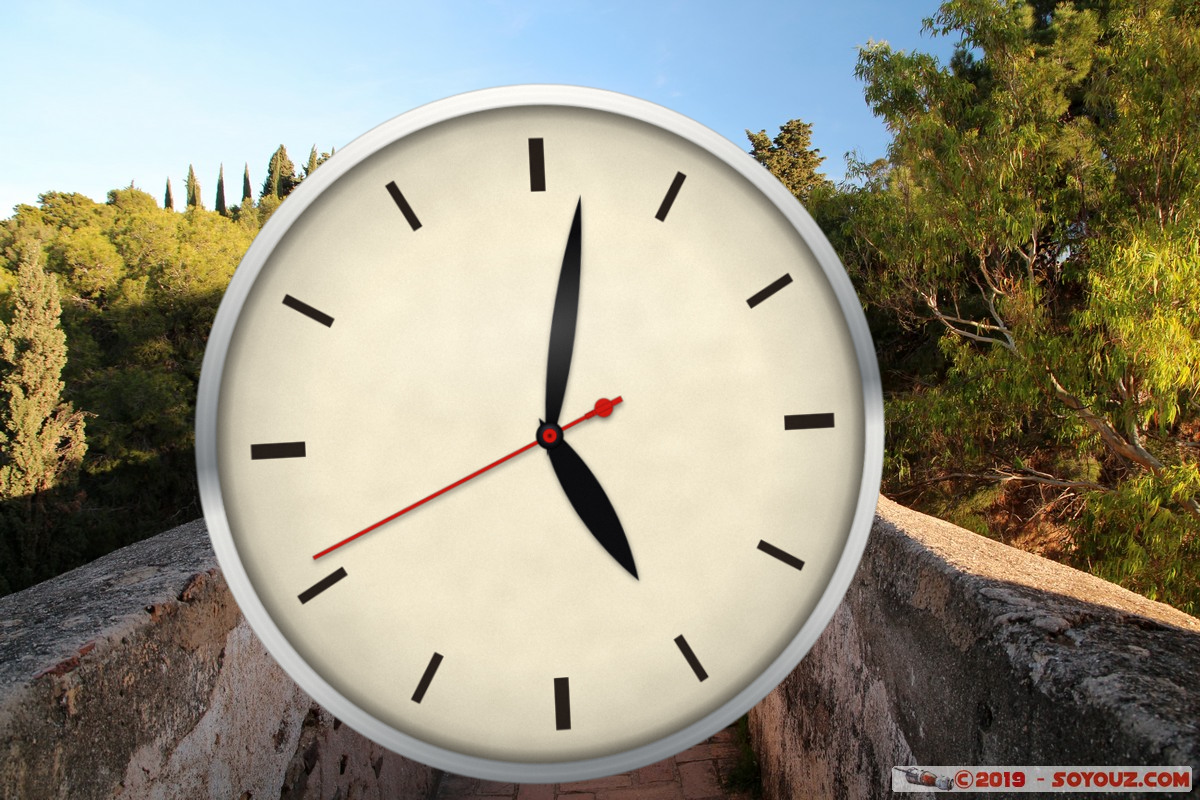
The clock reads 5.01.41
